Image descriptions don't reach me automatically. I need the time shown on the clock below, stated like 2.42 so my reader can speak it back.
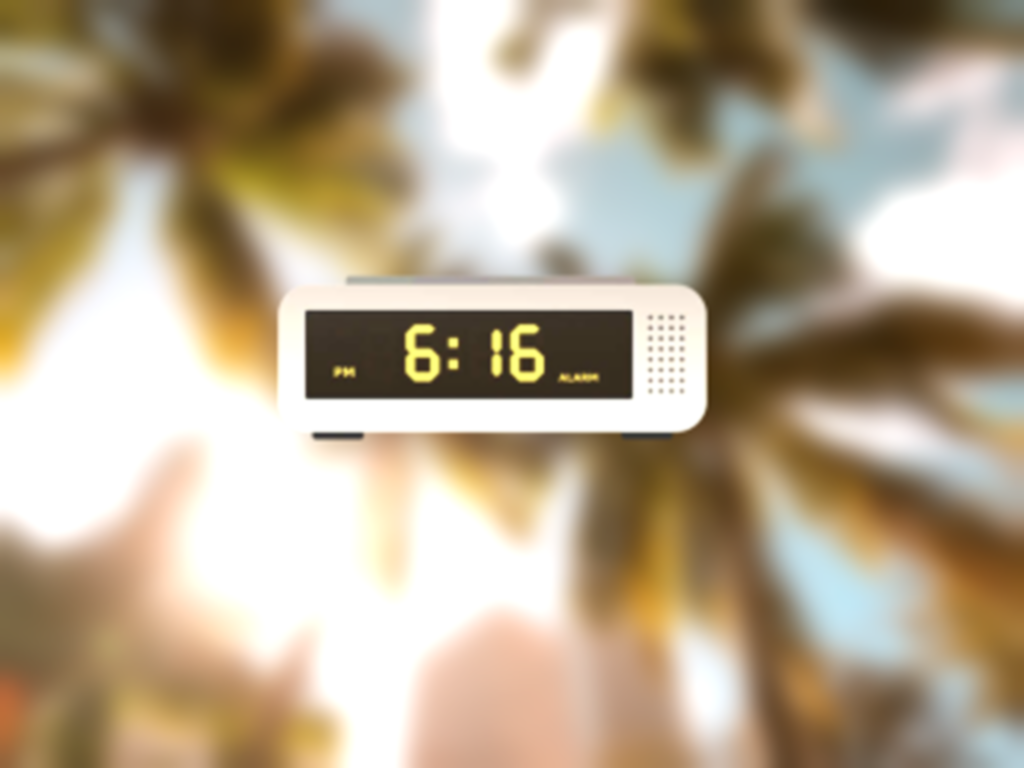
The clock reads 6.16
